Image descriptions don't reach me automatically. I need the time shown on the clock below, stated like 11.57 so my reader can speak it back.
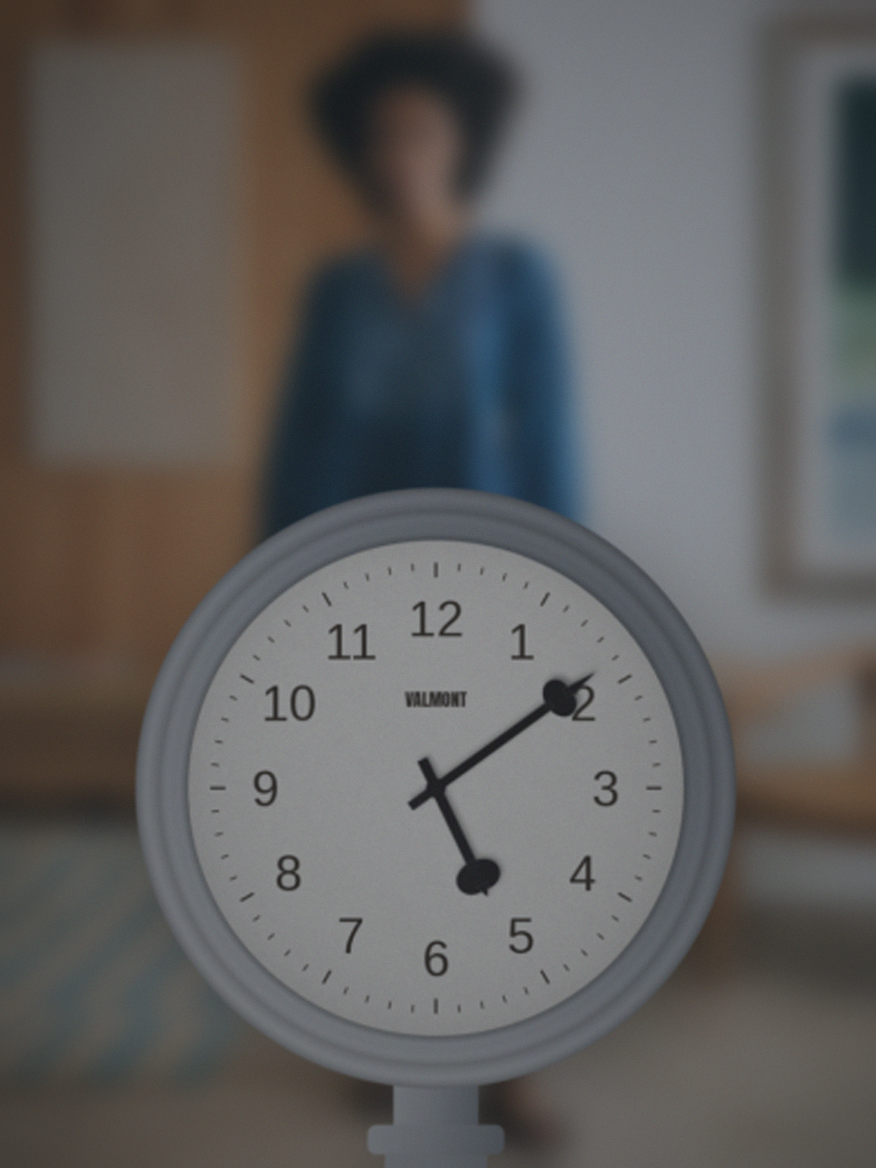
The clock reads 5.09
